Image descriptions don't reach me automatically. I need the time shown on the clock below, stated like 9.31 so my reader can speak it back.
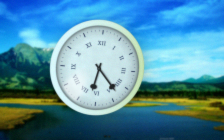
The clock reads 6.23
